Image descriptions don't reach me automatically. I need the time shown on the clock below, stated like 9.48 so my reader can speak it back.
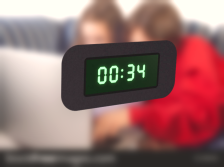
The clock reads 0.34
